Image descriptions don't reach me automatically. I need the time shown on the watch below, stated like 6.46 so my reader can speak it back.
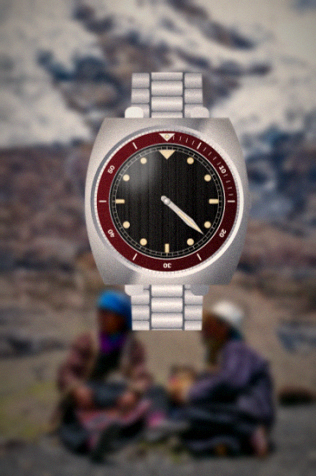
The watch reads 4.22
